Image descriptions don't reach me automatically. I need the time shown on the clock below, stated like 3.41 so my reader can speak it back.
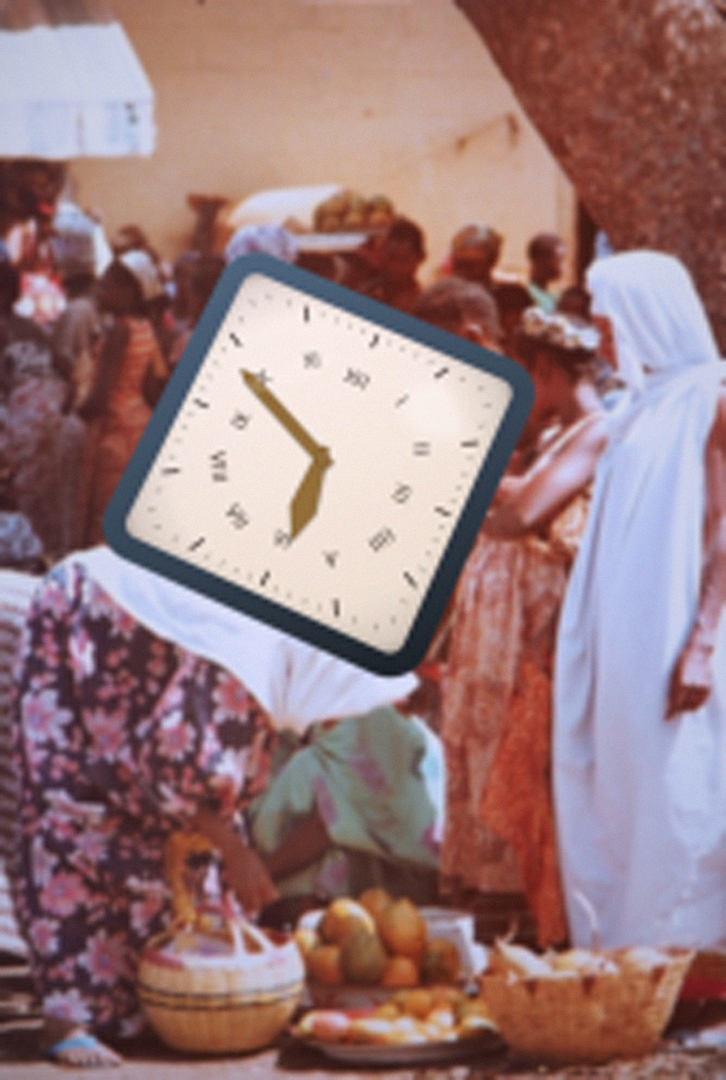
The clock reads 5.49
